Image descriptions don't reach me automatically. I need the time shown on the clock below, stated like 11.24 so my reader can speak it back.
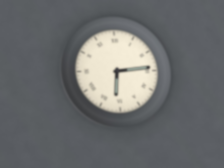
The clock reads 6.14
